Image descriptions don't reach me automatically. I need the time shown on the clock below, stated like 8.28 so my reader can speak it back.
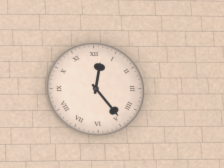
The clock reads 12.24
